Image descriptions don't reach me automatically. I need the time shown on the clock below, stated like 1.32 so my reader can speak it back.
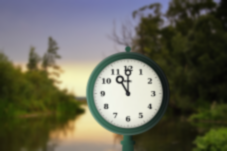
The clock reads 11.00
